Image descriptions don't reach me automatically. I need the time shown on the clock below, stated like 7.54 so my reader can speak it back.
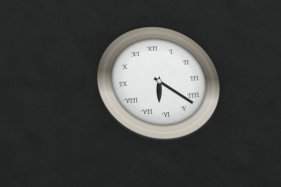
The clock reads 6.22
